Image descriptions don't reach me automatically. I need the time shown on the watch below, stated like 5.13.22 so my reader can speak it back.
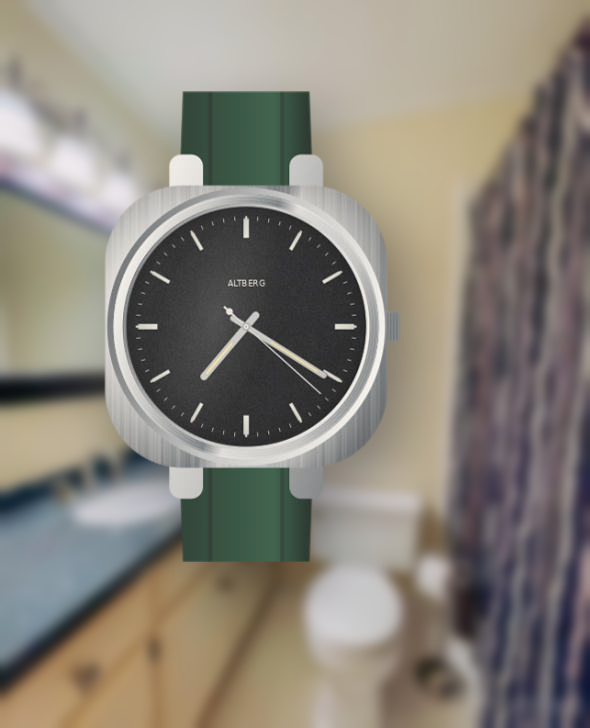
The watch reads 7.20.22
